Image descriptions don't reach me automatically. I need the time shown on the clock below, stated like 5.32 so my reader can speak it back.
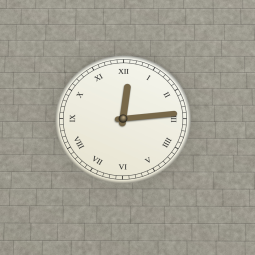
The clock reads 12.14
